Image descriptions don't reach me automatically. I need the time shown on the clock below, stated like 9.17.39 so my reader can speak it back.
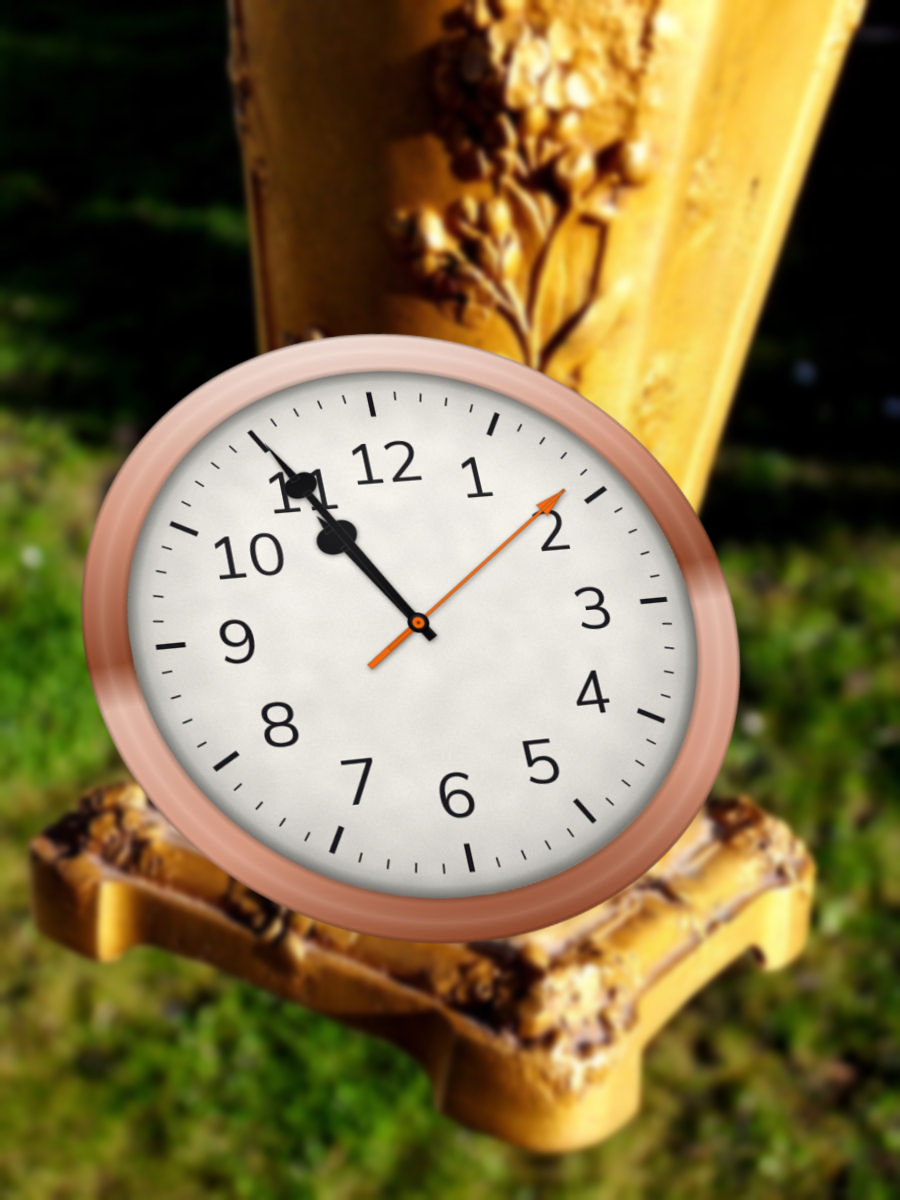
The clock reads 10.55.09
